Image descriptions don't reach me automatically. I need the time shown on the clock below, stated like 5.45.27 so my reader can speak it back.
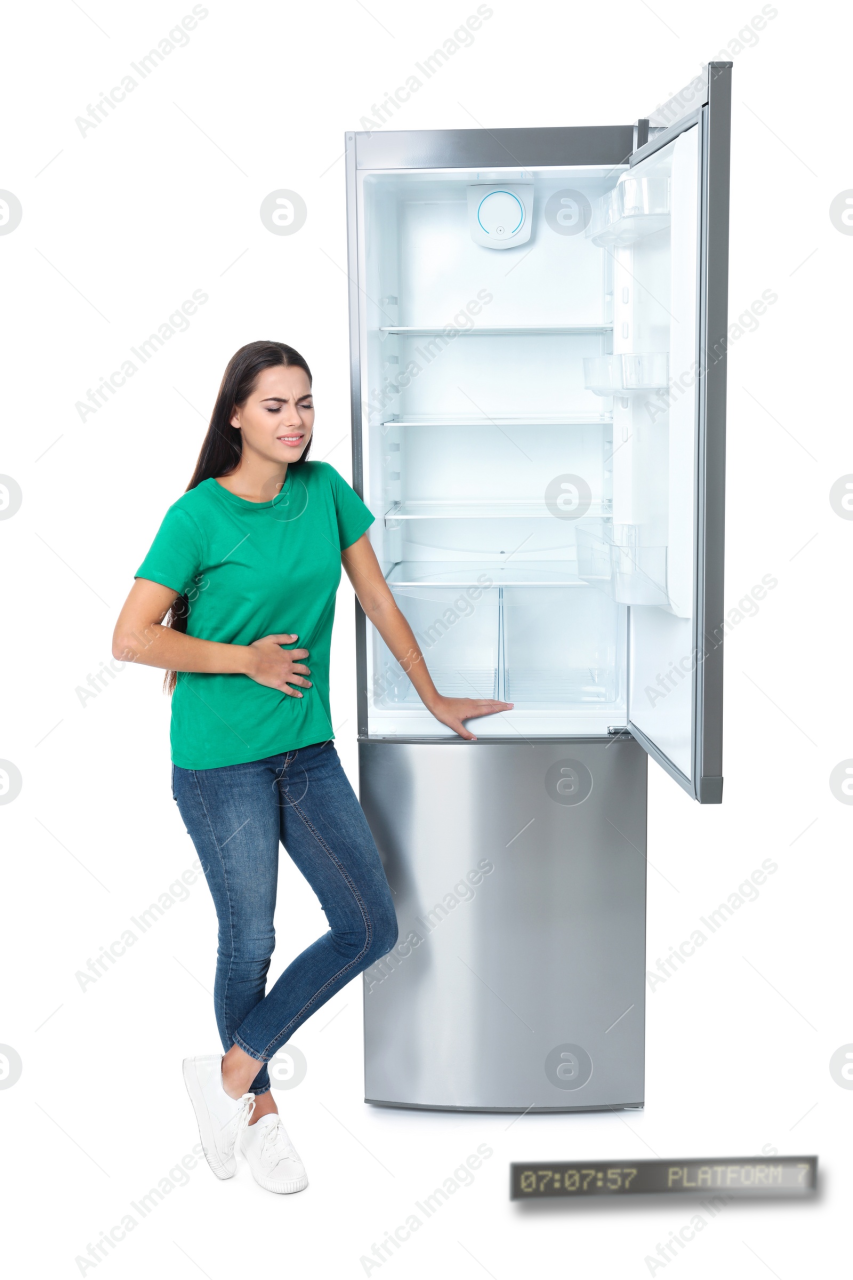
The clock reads 7.07.57
